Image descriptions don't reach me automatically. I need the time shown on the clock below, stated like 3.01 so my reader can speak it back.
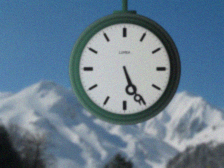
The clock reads 5.26
